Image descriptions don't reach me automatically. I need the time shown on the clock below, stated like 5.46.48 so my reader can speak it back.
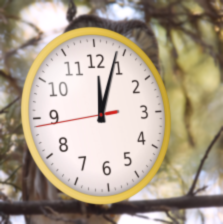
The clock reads 12.03.44
